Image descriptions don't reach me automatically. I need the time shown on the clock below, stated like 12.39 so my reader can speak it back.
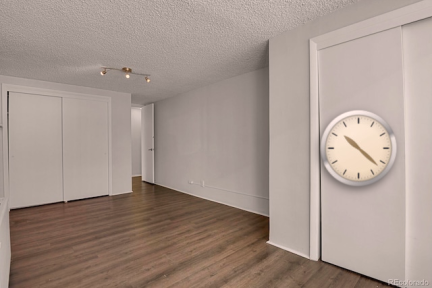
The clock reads 10.22
